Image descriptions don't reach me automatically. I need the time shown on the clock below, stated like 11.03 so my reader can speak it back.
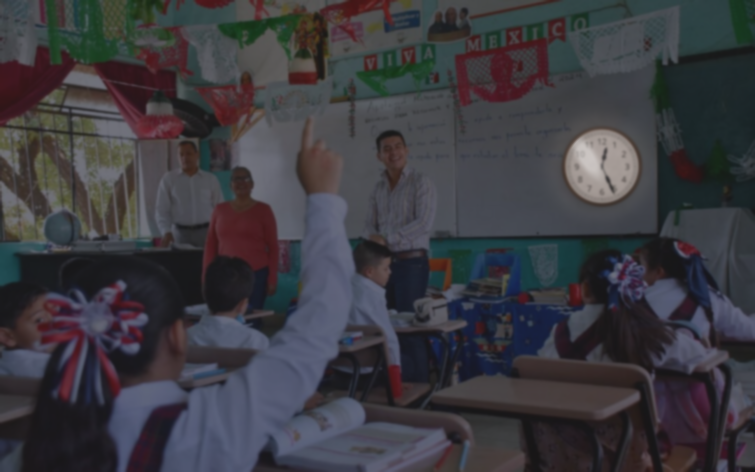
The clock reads 12.26
